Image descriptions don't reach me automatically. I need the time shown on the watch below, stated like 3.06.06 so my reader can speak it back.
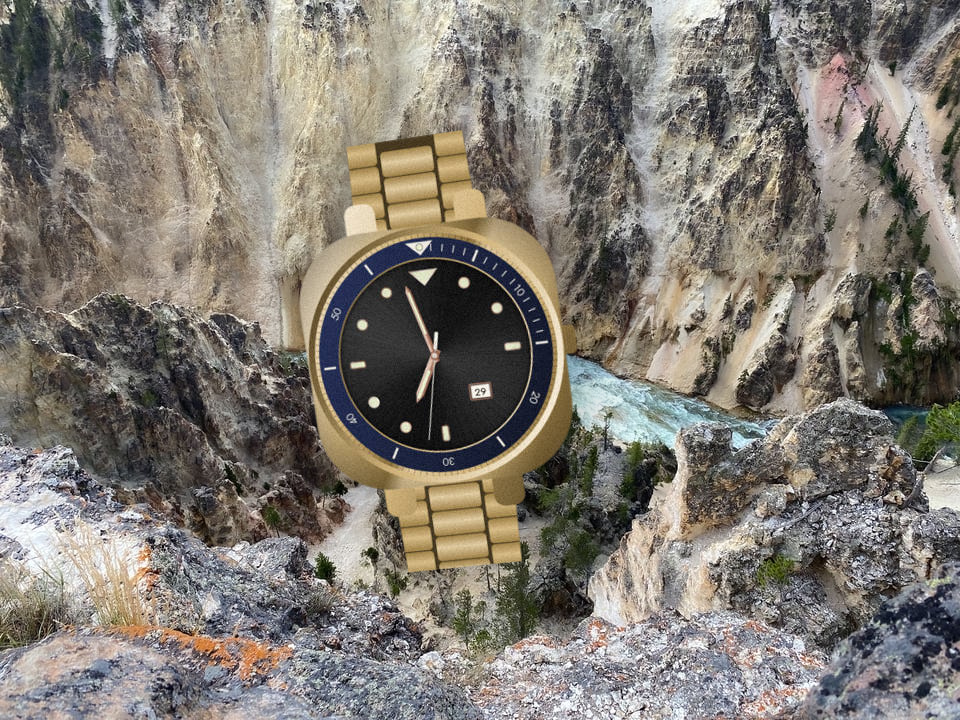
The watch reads 6.57.32
